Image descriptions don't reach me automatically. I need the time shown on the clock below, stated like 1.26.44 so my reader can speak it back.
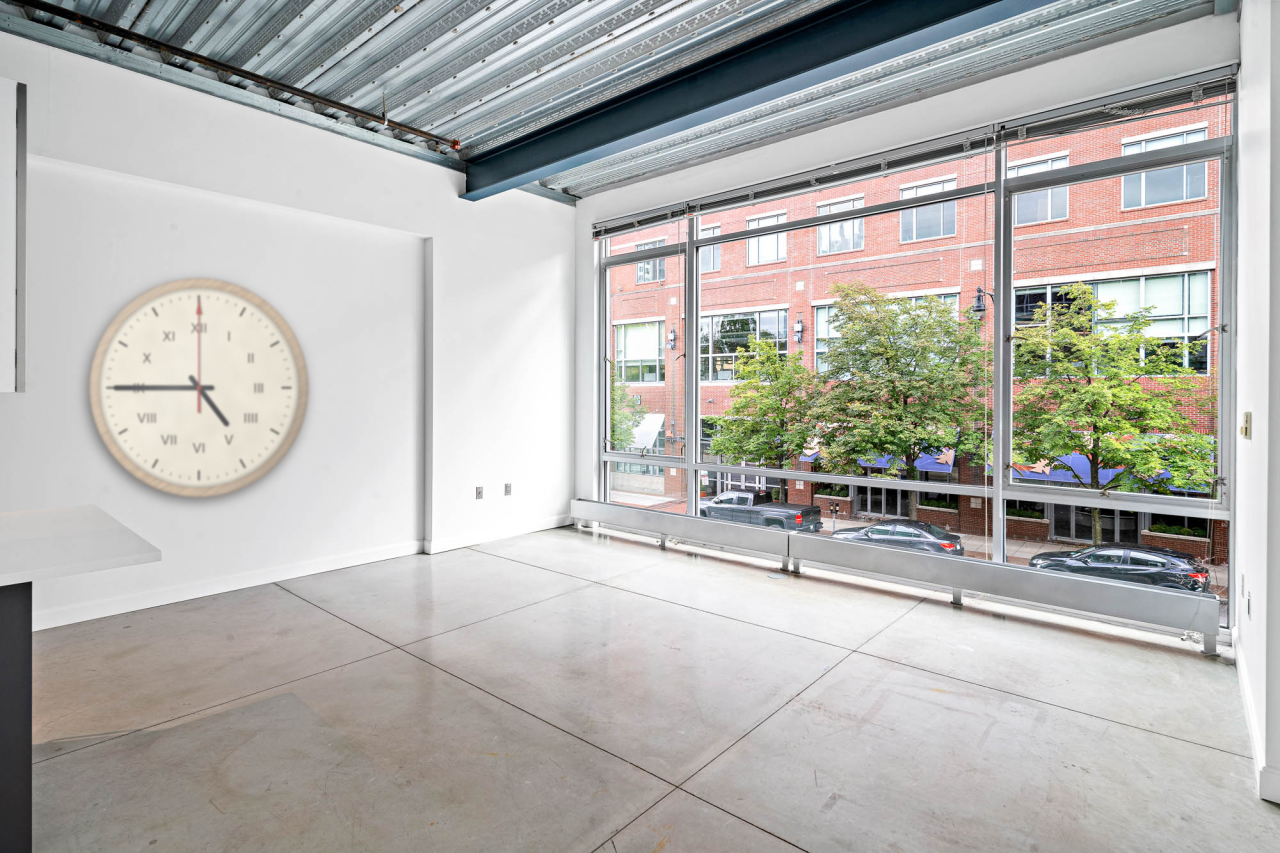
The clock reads 4.45.00
